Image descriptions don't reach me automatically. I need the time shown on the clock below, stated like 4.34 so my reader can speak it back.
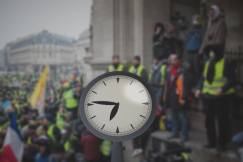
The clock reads 6.46
